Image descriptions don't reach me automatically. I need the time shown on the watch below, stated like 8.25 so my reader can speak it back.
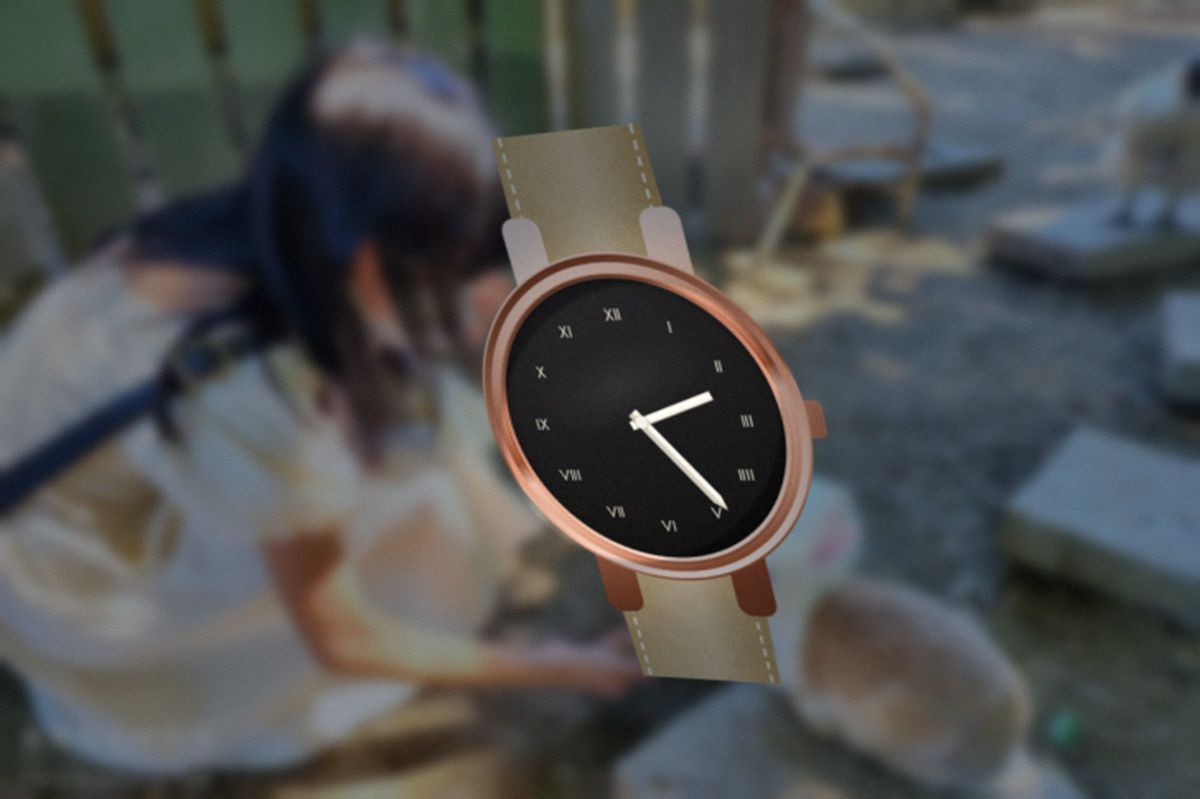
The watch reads 2.24
